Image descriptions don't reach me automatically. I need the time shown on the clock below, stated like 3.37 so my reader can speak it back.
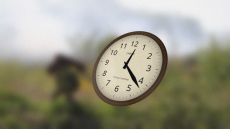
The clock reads 12.22
